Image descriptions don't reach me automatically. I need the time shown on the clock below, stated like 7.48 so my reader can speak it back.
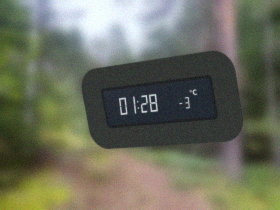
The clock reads 1.28
